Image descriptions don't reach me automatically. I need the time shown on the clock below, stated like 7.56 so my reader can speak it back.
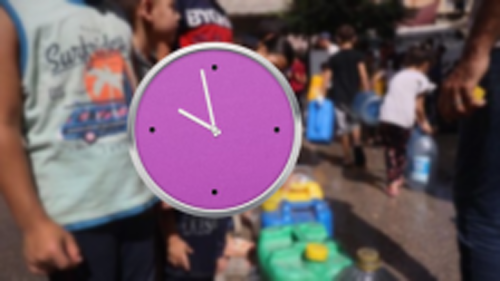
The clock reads 9.58
